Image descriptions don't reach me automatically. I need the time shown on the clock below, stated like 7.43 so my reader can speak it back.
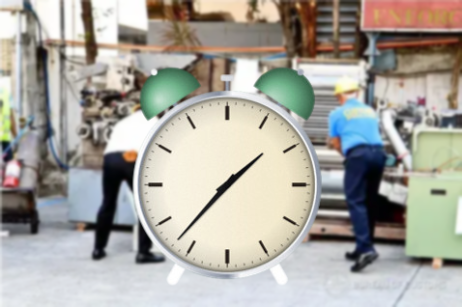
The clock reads 1.37
